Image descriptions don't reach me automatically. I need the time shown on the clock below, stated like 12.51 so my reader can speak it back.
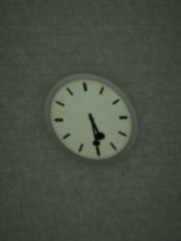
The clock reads 5.30
